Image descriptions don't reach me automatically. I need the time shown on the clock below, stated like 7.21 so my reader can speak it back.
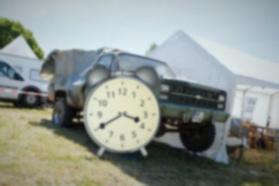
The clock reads 3.40
